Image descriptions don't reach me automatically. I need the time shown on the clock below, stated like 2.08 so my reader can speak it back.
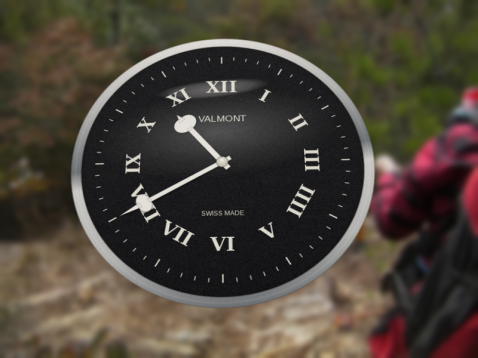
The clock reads 10.40
